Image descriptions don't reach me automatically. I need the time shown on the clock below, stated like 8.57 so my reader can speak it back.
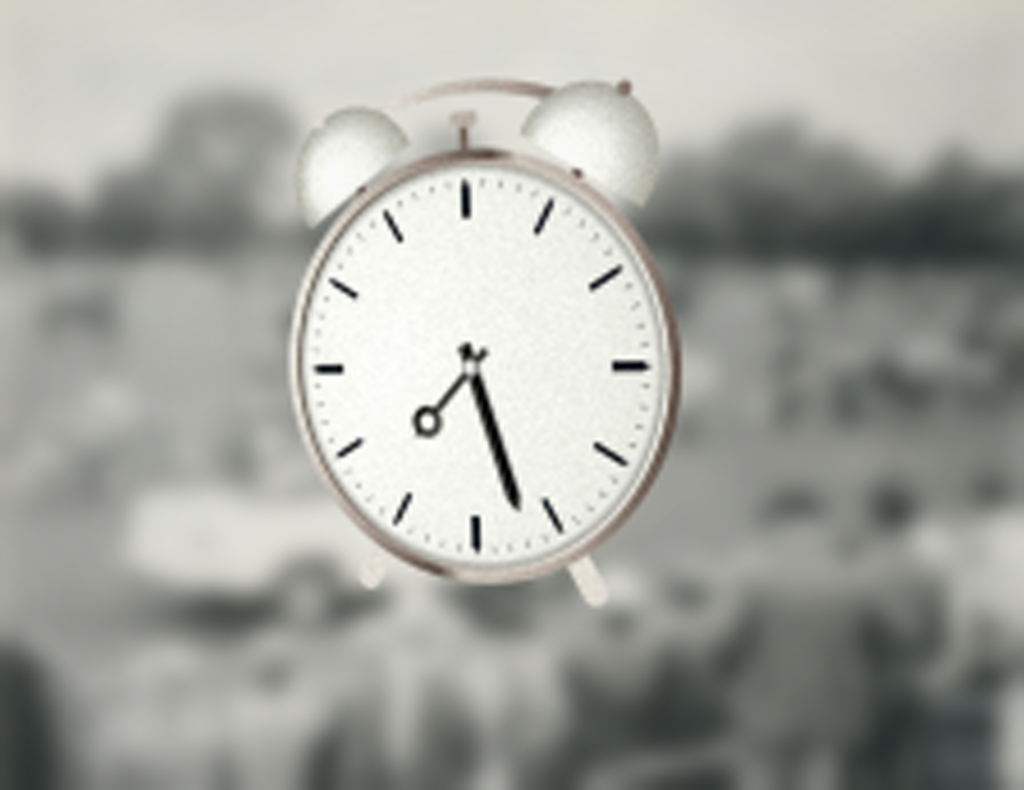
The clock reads 7.27
